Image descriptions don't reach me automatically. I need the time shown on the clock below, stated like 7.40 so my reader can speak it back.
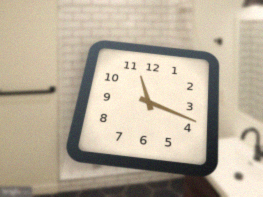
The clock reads 11.18
